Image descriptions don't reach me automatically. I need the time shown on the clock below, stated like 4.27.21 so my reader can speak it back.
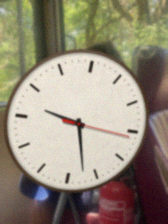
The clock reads 9.27.16
